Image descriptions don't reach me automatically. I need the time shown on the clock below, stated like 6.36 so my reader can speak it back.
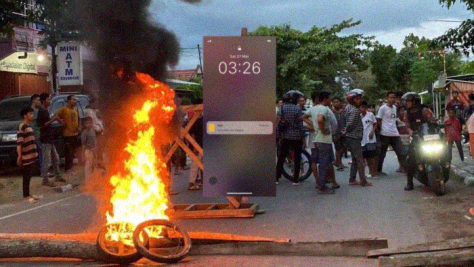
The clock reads 3.26
